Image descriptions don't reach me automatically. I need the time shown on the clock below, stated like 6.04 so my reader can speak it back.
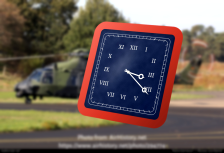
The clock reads 3.21
